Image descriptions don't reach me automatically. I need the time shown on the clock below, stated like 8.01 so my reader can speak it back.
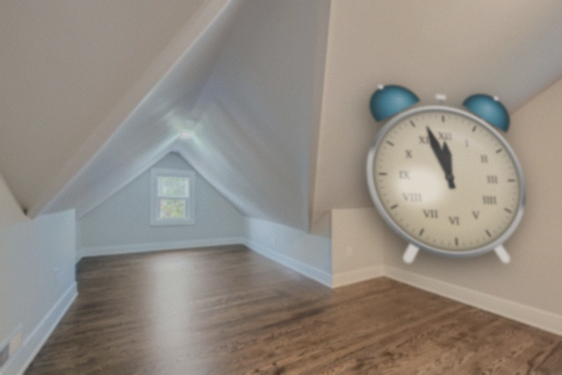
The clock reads 11.57
